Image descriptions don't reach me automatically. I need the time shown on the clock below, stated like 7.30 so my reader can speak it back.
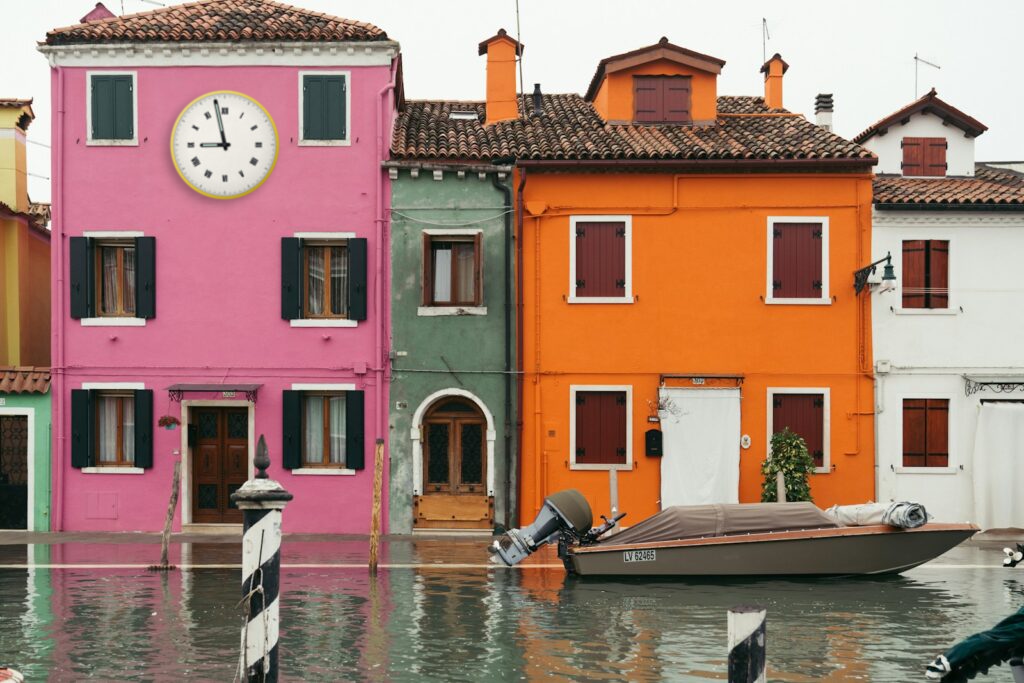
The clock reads 8.58
